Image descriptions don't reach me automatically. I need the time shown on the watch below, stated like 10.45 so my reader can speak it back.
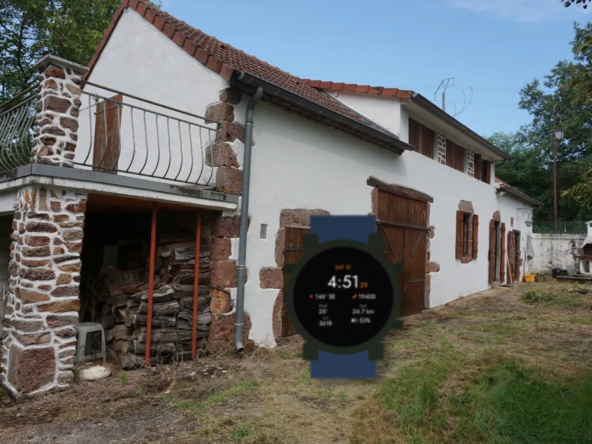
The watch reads 4.51
